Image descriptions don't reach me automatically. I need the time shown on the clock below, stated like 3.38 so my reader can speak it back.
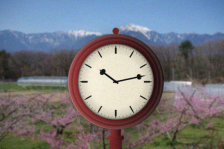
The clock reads 10.13
